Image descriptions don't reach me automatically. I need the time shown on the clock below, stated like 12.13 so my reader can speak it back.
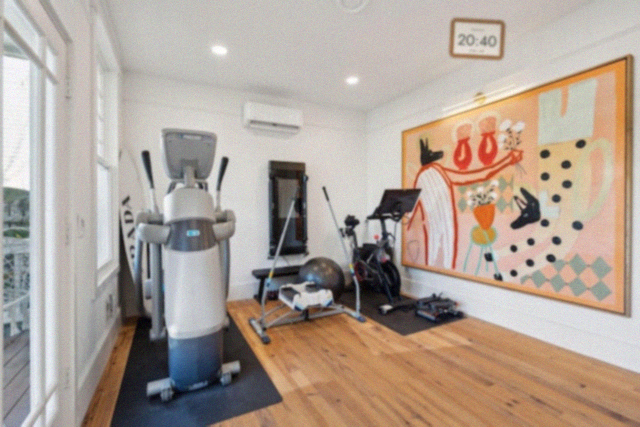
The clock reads 20.40
